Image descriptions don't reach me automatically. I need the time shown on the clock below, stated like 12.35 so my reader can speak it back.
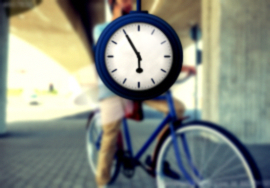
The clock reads 5.55
